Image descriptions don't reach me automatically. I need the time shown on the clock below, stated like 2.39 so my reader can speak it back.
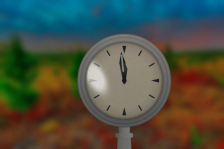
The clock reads 11.59
